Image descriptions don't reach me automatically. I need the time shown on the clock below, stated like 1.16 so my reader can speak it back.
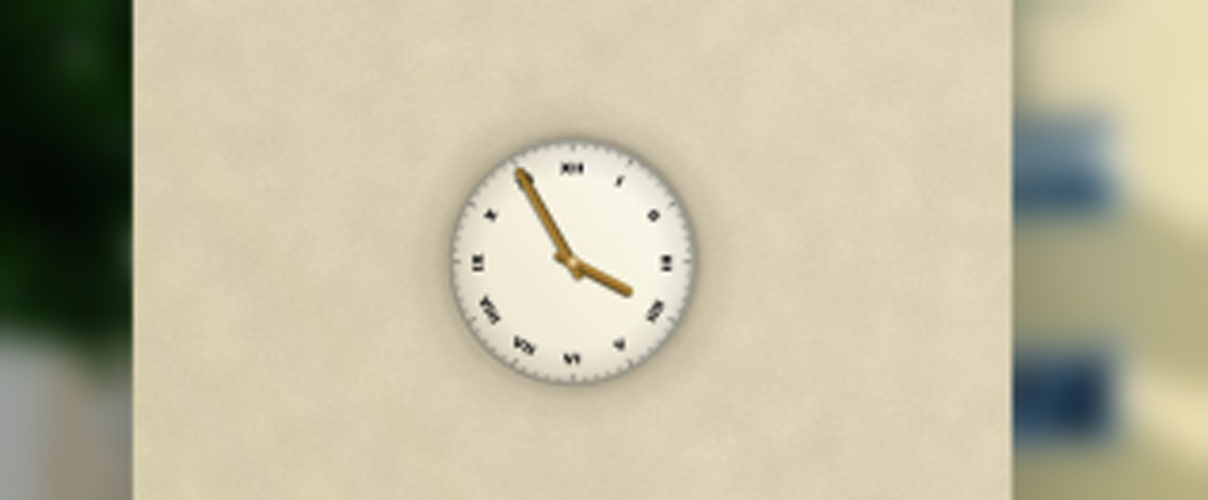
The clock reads 3.55
